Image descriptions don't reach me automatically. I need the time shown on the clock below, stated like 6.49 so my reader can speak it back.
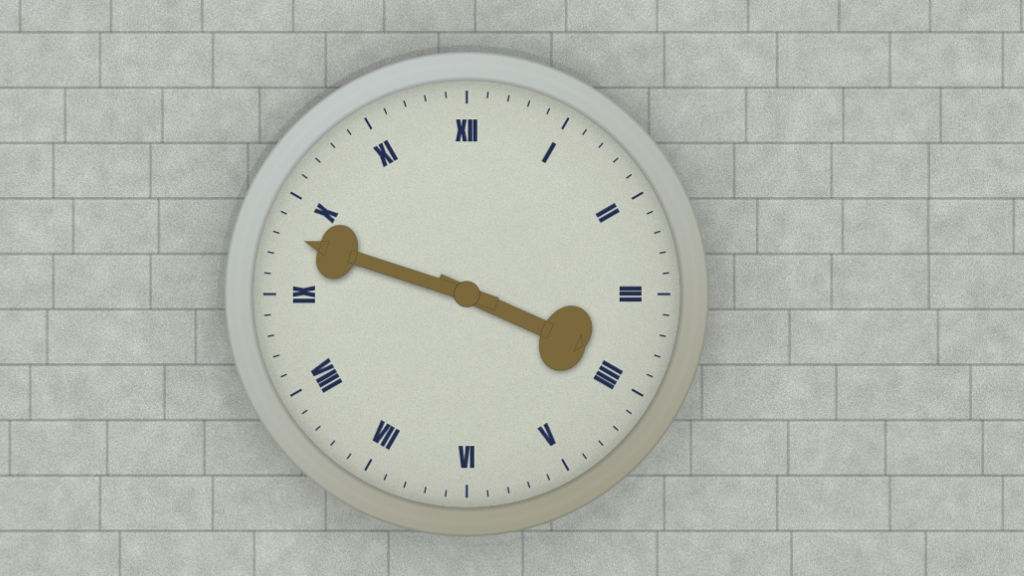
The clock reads 3.48
